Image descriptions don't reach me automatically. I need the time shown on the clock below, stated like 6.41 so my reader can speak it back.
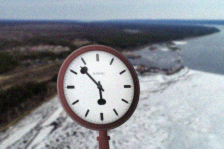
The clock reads 5.53
